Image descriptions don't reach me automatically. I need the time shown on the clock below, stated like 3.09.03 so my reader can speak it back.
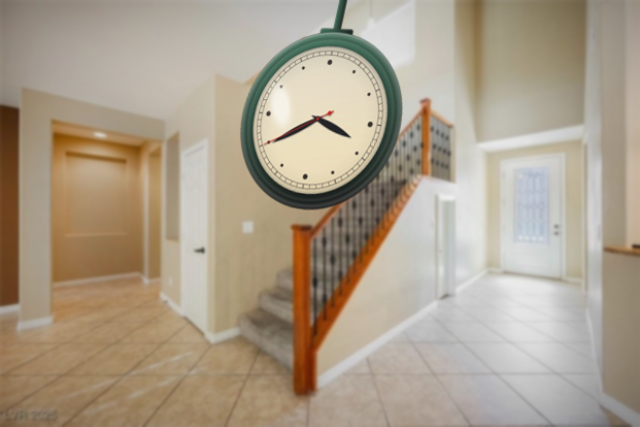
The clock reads 3.39.40
